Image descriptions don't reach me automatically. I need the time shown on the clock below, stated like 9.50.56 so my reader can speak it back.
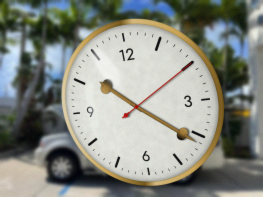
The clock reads 10.21.10
